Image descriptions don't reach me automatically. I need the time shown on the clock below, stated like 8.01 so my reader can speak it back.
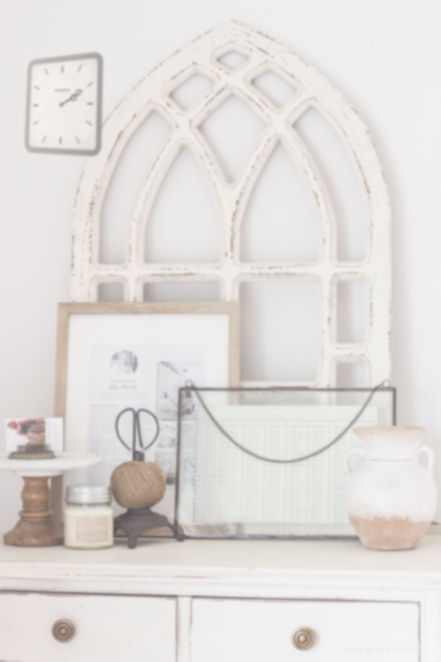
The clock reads 2.10
